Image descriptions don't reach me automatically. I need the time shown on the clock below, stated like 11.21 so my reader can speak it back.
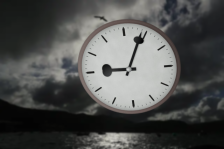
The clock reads 9.04
